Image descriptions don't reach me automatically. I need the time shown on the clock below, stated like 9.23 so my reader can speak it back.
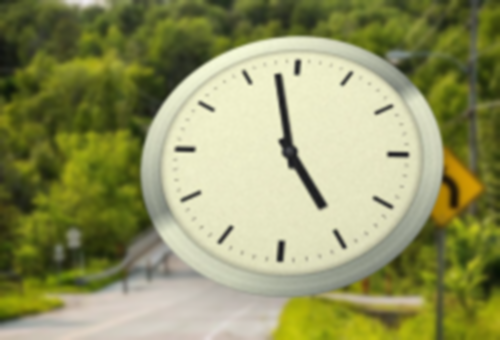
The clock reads 4.58
